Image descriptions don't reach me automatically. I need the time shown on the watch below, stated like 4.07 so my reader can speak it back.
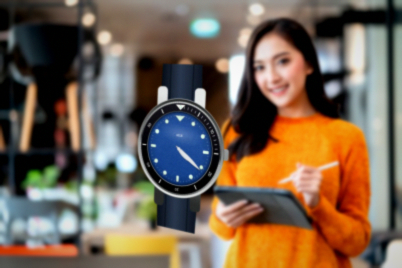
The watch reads 4.21
